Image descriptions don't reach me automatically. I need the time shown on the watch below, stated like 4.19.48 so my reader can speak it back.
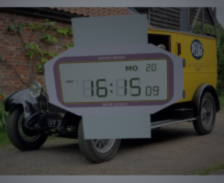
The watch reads 16.15.09
